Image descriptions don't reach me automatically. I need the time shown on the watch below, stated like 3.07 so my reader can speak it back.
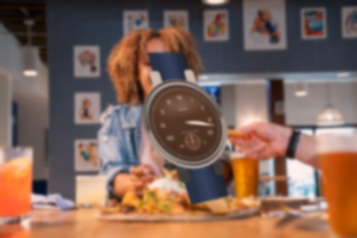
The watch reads 3.17
